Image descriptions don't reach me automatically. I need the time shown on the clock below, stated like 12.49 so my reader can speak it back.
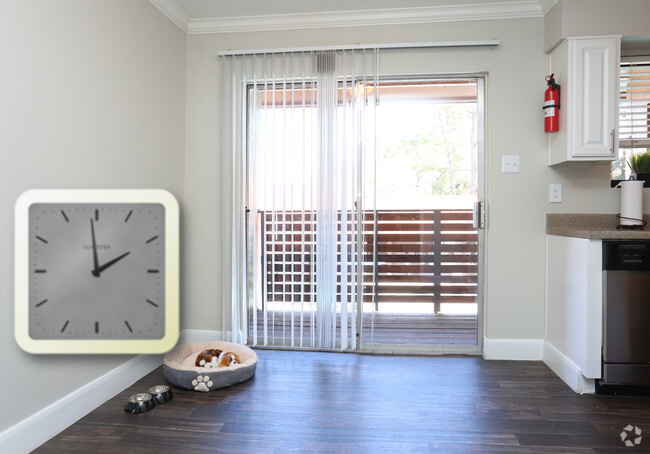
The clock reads 1.59
